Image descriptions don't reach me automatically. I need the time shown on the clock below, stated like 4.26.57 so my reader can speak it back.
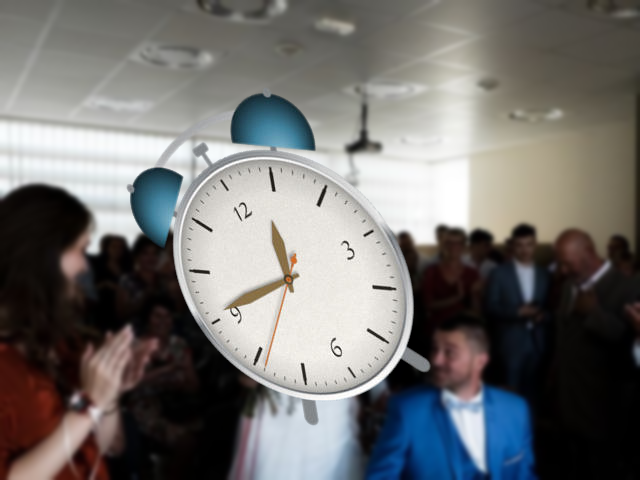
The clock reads 12.45.39
